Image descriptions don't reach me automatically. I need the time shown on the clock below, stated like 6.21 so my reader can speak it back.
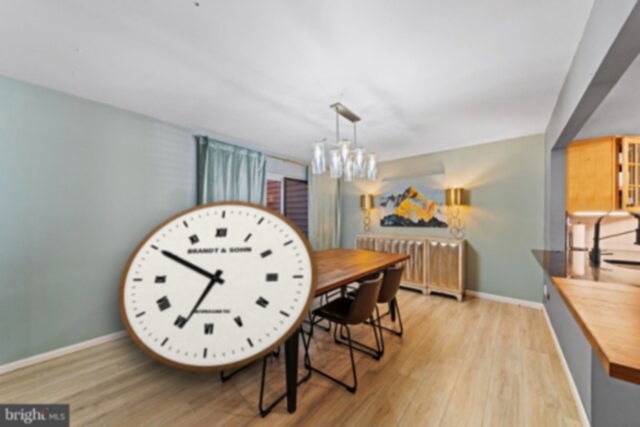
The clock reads 6.50
